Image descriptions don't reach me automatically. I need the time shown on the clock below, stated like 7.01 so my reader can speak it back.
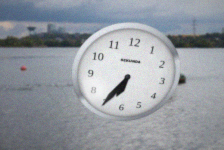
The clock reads 6.35
